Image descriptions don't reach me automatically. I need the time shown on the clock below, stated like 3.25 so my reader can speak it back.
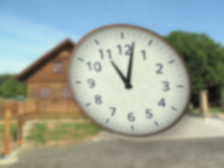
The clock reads 11.02
